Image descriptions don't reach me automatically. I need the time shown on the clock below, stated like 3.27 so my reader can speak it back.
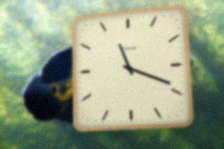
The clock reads 11.19
